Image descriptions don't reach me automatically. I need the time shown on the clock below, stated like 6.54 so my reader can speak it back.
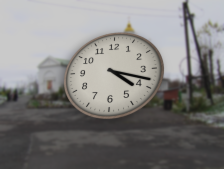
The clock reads 4.18
